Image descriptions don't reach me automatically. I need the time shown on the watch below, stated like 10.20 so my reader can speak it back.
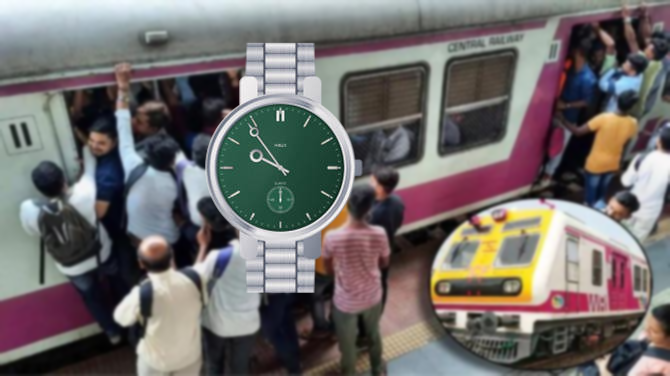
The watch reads 9.54
